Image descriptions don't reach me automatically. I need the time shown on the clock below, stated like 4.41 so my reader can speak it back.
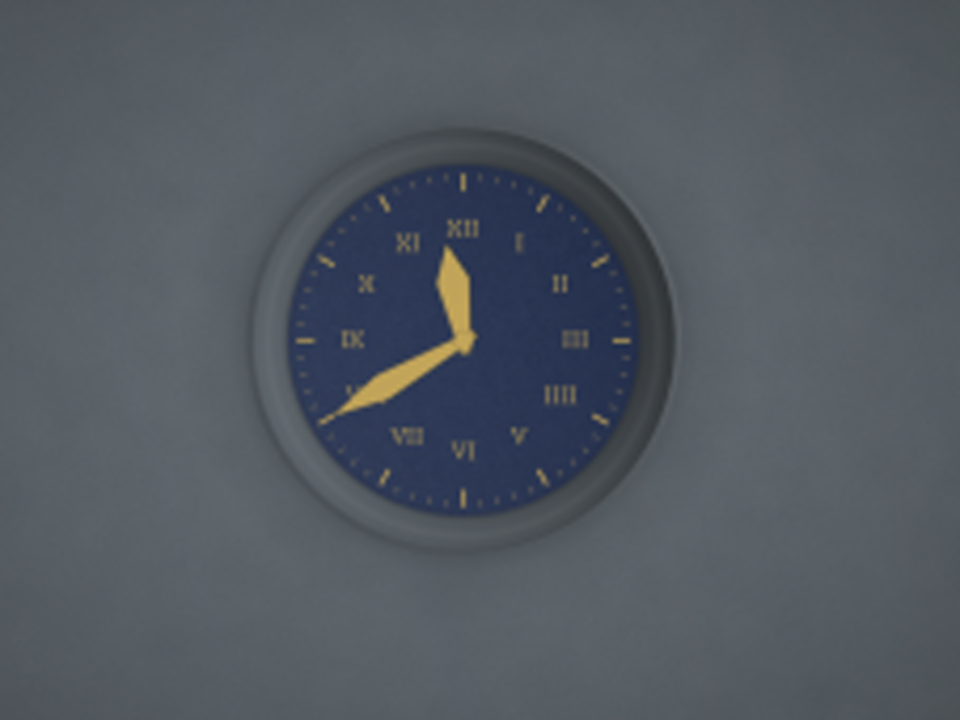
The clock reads 11.40
